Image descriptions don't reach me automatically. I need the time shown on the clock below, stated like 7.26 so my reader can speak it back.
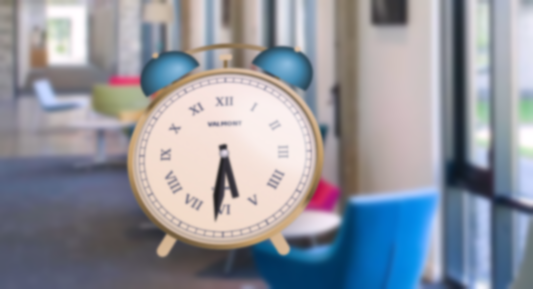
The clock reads 5.31
